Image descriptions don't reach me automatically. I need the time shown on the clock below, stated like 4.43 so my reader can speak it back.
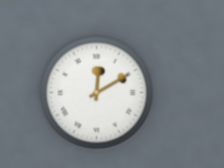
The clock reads 12.10
